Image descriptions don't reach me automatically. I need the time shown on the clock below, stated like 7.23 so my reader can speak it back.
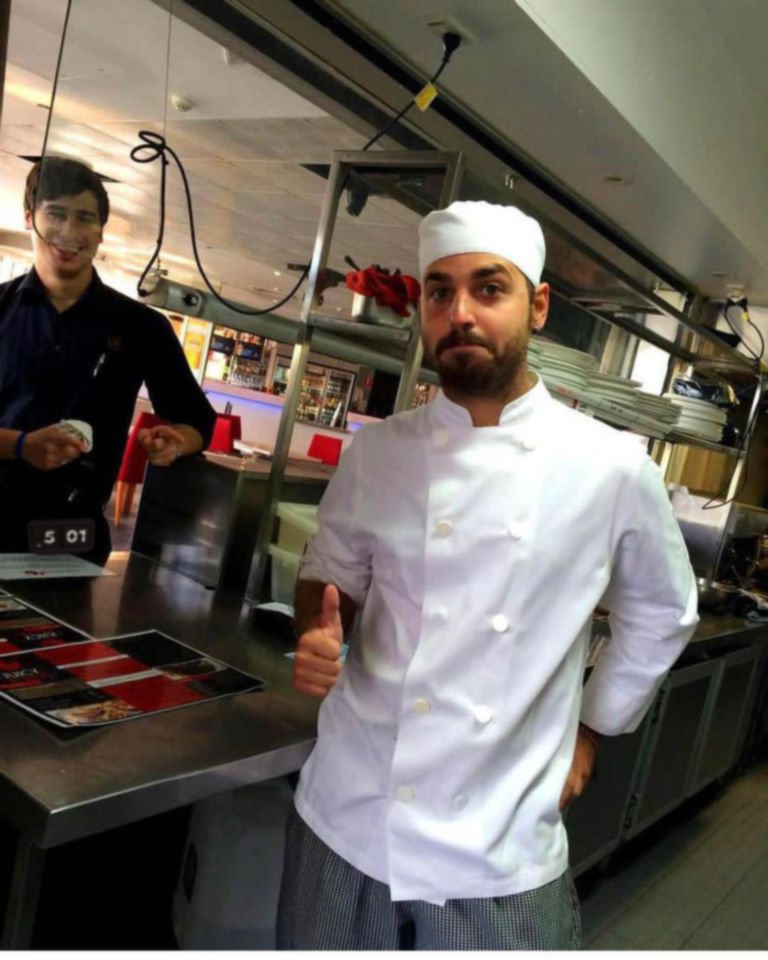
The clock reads 5.01
